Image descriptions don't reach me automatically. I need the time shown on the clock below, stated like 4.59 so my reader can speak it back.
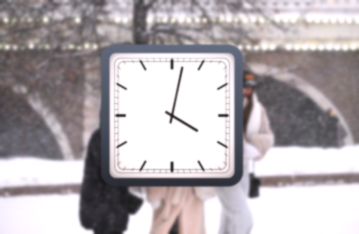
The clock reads 4.02
